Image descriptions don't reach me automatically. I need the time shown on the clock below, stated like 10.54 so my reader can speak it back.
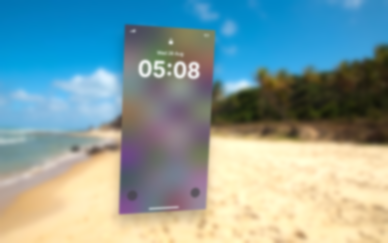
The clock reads 5.08
